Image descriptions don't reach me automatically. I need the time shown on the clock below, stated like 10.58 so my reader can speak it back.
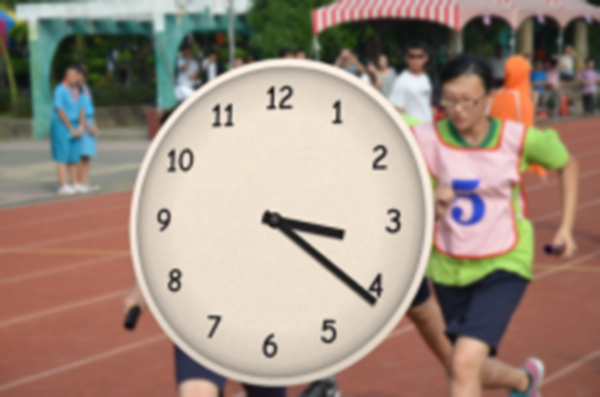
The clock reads 3.21
